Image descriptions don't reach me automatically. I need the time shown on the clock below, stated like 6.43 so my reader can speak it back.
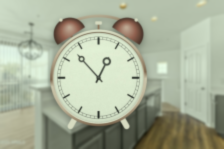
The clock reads 12.53
